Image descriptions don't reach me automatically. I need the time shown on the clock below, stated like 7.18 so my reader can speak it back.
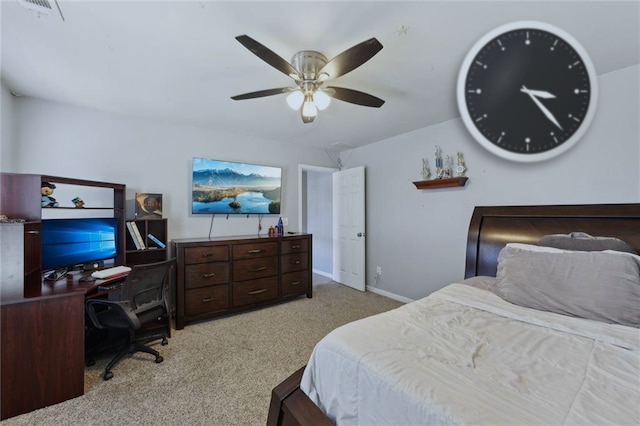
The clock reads 3.23
